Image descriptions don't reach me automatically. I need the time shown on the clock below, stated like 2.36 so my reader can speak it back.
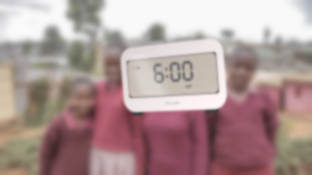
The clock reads 6.00
